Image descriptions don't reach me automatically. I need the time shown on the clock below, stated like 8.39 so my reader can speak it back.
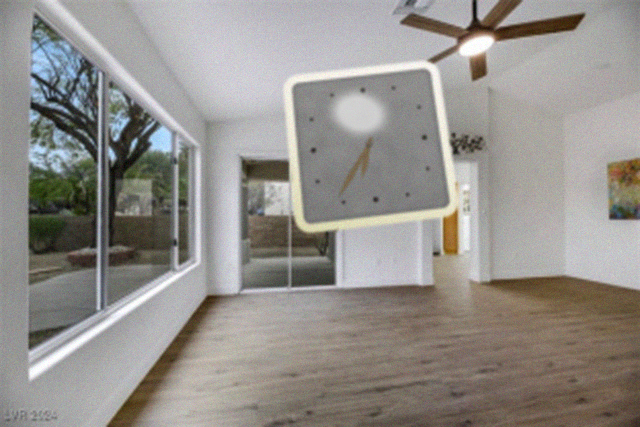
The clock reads 6.36
